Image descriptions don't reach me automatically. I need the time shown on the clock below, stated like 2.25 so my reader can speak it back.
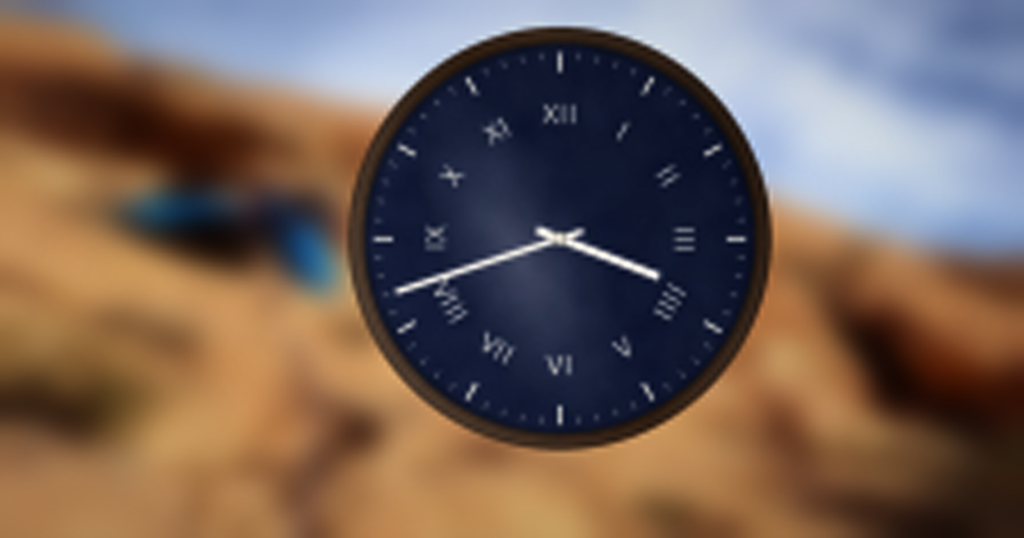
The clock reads 3.42
